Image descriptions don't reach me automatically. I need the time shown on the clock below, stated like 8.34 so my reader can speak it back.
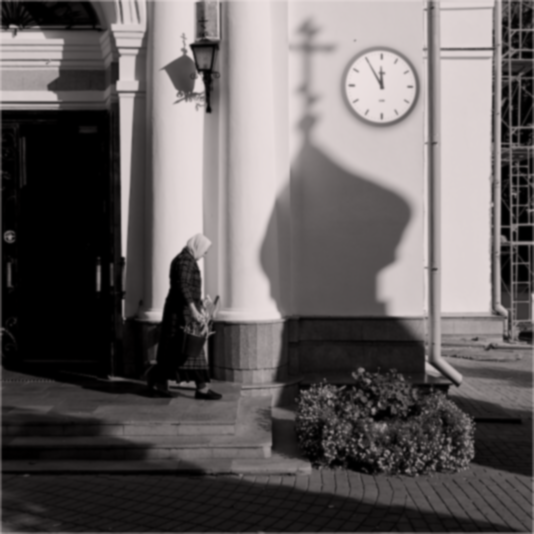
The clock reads 11.55
